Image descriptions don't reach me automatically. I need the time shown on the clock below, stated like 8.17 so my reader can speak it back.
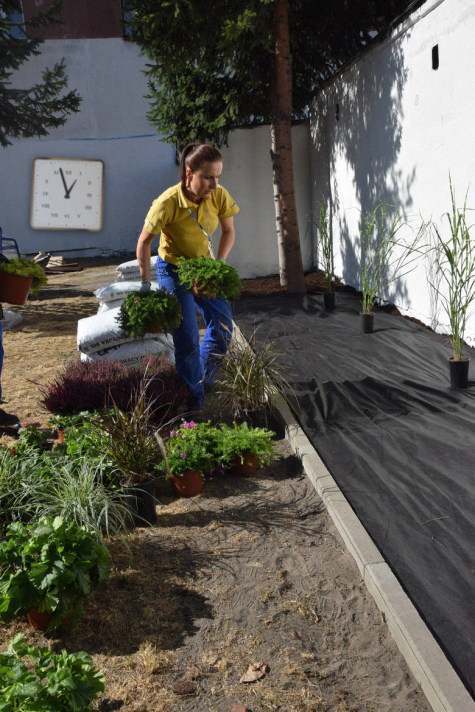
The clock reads 12.57
